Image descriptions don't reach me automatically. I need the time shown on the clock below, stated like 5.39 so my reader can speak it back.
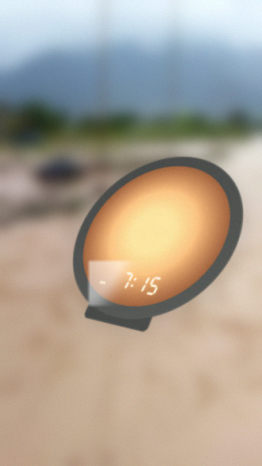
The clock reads 7.15
